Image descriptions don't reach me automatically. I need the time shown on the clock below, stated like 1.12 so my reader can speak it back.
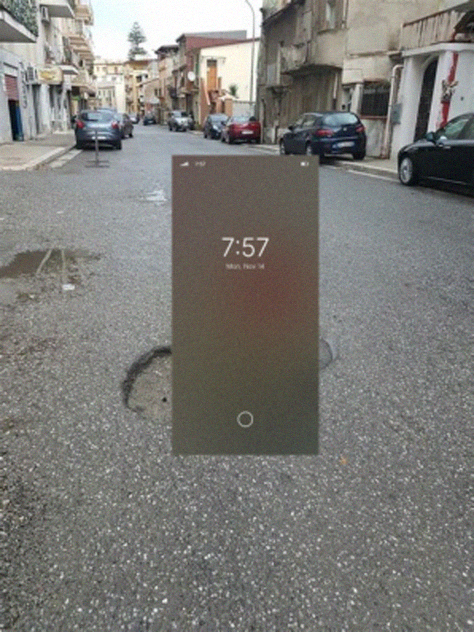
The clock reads 7.57
